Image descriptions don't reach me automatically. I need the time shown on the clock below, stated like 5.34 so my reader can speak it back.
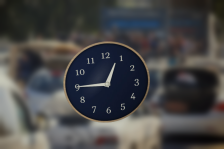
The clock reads 12.45
